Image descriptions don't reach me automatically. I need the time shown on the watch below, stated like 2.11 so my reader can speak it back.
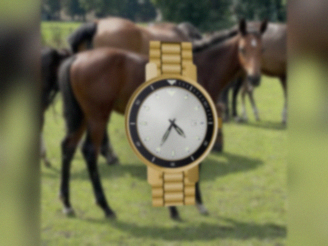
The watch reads 4.35
